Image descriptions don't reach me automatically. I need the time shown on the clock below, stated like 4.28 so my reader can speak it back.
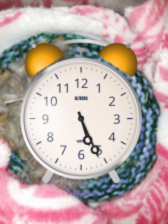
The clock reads 5.26
